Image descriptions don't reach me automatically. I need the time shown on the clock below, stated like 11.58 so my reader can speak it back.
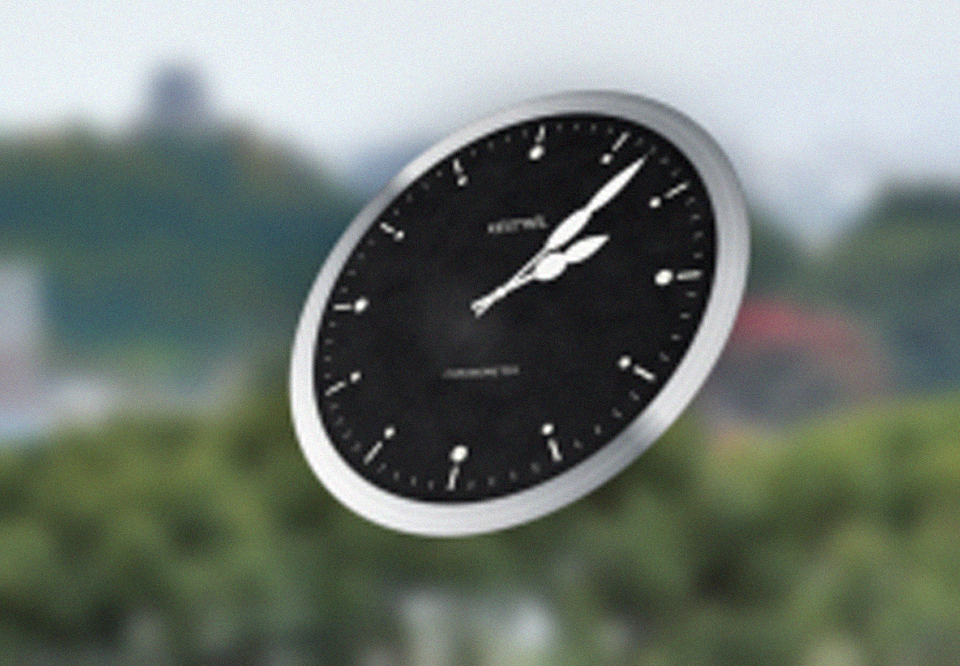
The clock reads 2.07
